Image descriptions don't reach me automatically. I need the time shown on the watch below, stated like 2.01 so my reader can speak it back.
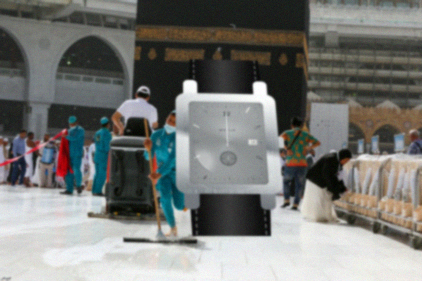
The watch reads 12.00
